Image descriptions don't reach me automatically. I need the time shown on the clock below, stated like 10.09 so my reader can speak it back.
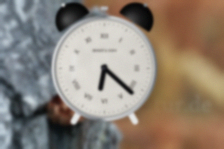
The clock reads 6.22
